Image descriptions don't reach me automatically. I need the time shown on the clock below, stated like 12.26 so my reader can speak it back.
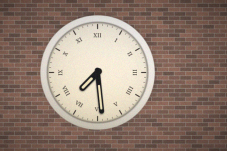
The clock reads 7.29
